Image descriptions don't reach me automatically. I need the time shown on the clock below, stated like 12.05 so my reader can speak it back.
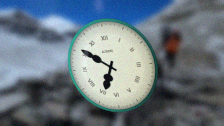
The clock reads 6.51
